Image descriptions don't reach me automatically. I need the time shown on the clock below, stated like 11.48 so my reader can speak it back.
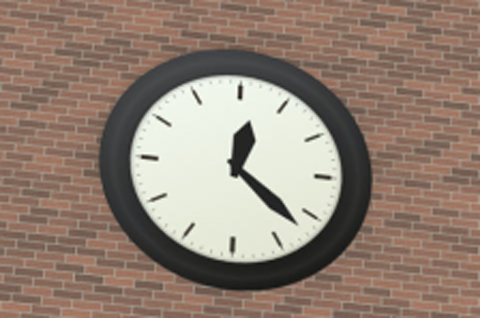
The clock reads 12.22
